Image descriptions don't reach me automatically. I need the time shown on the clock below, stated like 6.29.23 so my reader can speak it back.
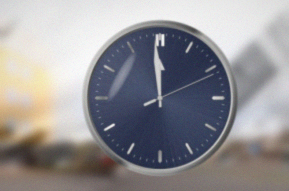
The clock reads 11.59.11
